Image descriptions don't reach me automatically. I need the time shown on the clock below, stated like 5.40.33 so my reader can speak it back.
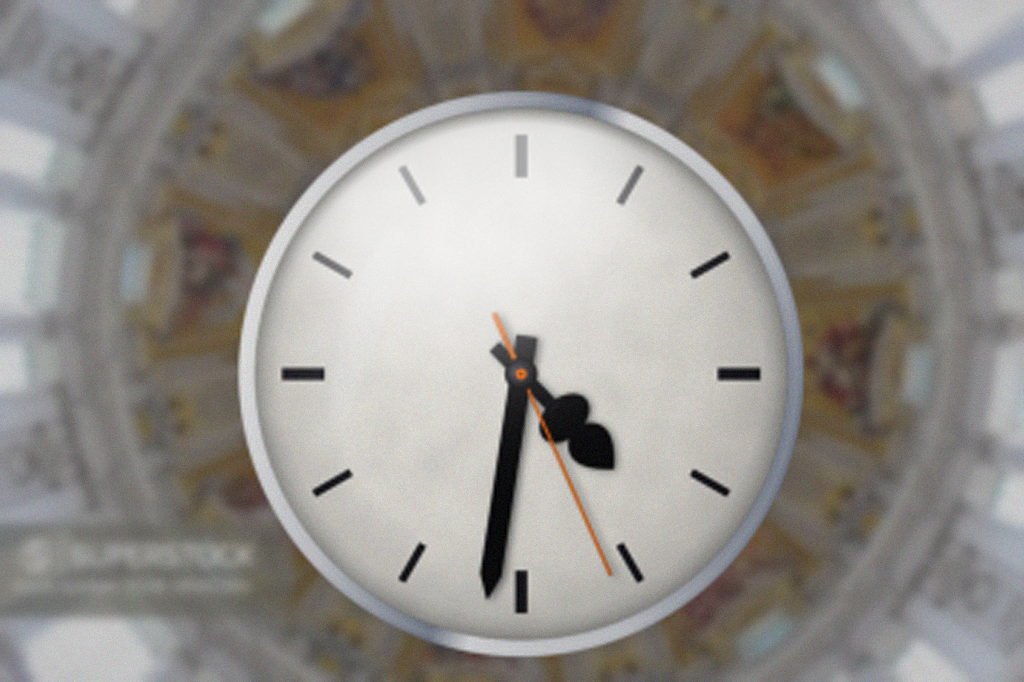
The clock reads 4.31.26
